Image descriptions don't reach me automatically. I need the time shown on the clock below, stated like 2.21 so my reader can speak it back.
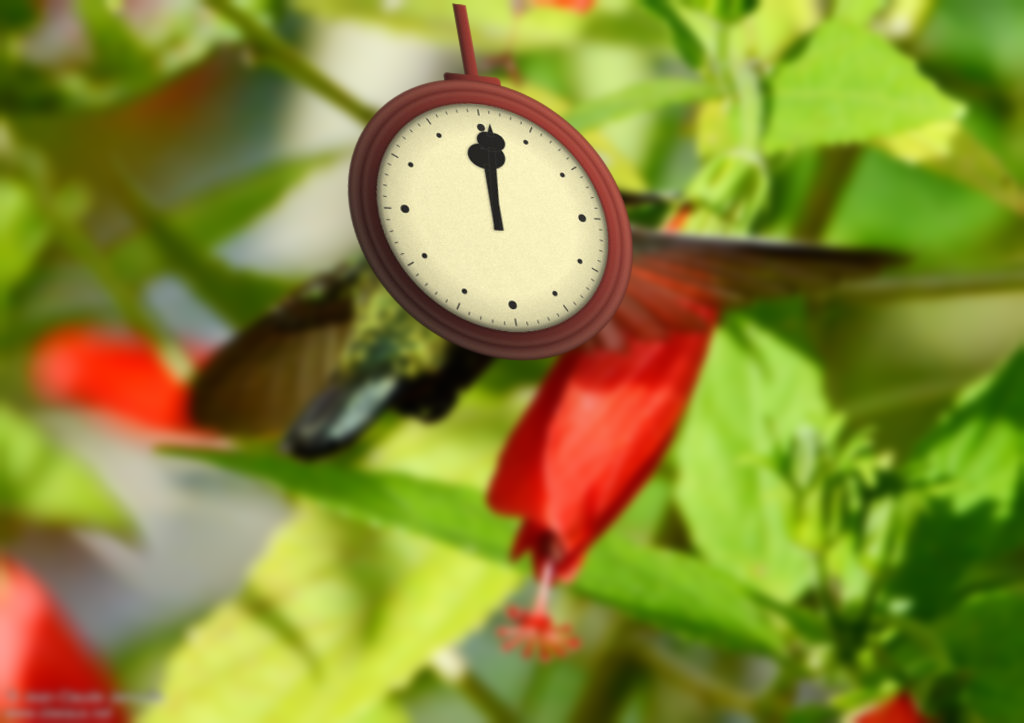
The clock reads 12.01
